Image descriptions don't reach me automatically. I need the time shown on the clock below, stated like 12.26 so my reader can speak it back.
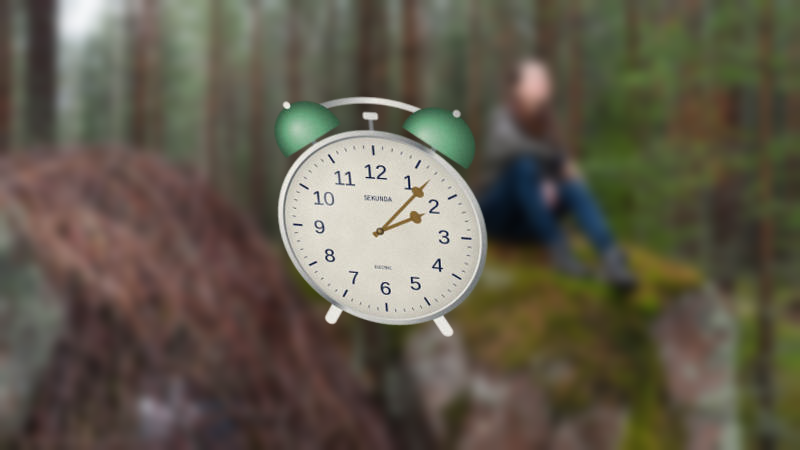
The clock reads 2.07
